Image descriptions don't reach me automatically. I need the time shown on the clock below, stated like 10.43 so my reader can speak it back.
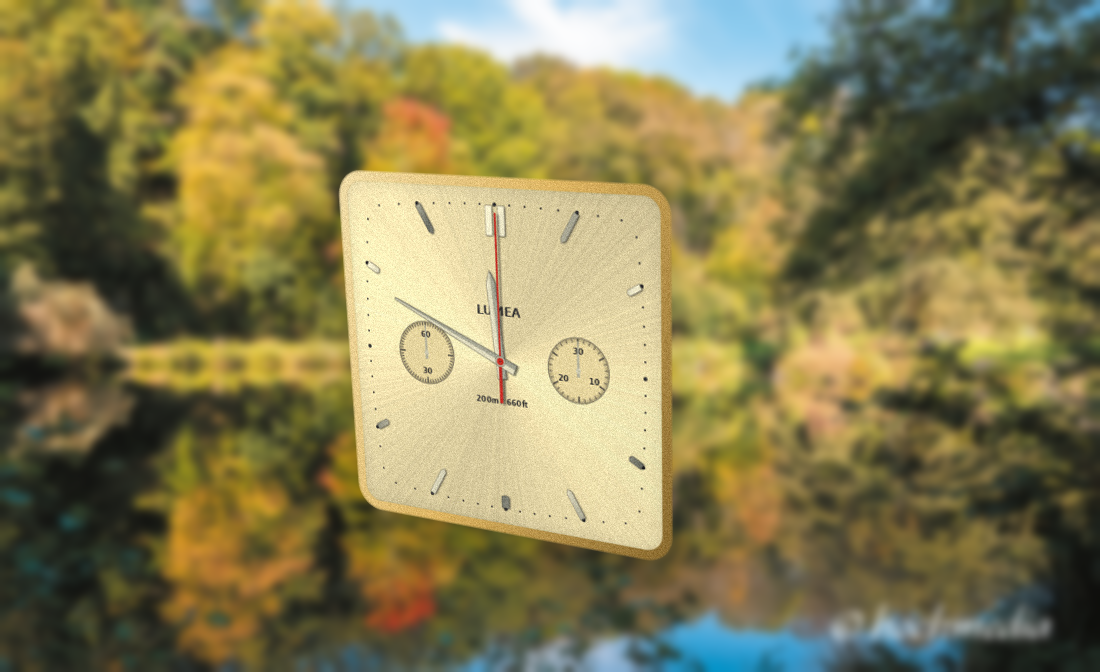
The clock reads 11.49
